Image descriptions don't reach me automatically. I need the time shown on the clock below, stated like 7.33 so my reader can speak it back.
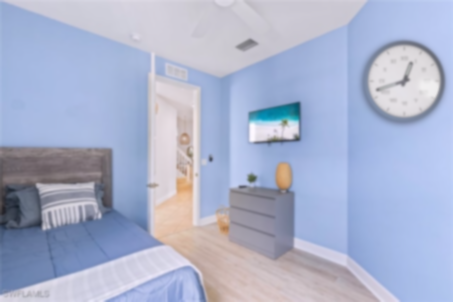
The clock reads 12.42
